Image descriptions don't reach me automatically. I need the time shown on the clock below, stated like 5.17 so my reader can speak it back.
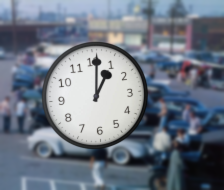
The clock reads 1.01
